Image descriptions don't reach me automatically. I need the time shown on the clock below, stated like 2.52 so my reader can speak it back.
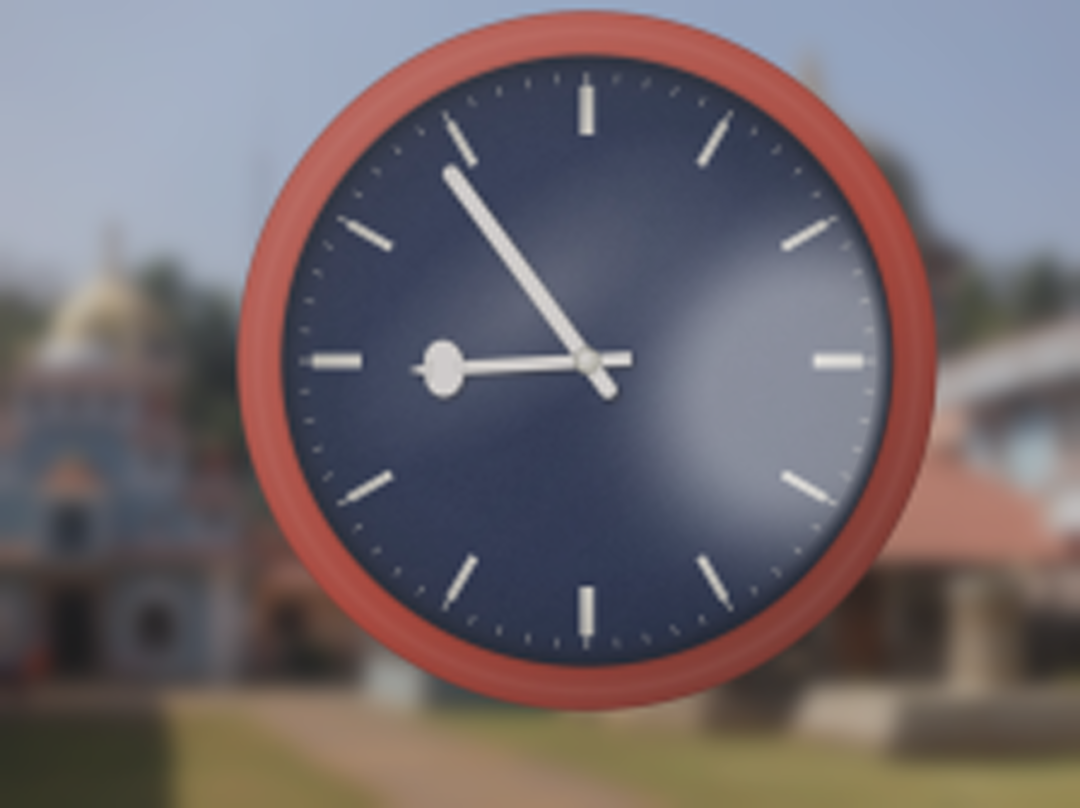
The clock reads 8.54
